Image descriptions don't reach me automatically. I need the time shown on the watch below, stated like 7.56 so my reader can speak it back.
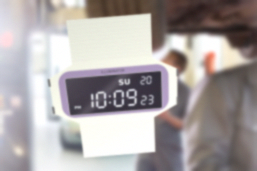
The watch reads 10.09
